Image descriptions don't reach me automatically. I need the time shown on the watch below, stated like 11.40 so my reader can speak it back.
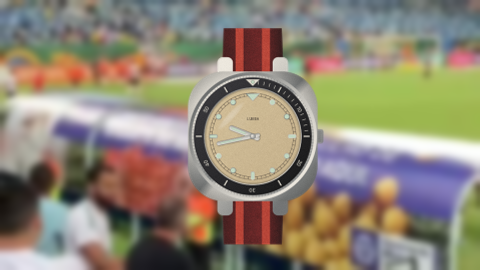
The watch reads 9.43
